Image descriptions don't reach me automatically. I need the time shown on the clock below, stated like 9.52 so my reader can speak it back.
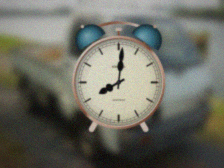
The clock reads 8.01
